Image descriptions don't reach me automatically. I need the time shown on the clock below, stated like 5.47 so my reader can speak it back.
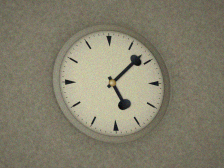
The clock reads 5.08
